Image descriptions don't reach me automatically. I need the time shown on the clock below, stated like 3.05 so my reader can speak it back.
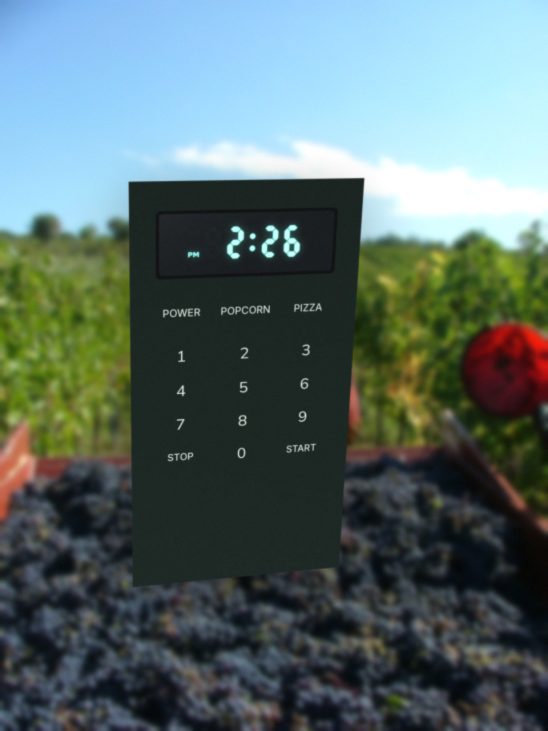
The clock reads 2.26
